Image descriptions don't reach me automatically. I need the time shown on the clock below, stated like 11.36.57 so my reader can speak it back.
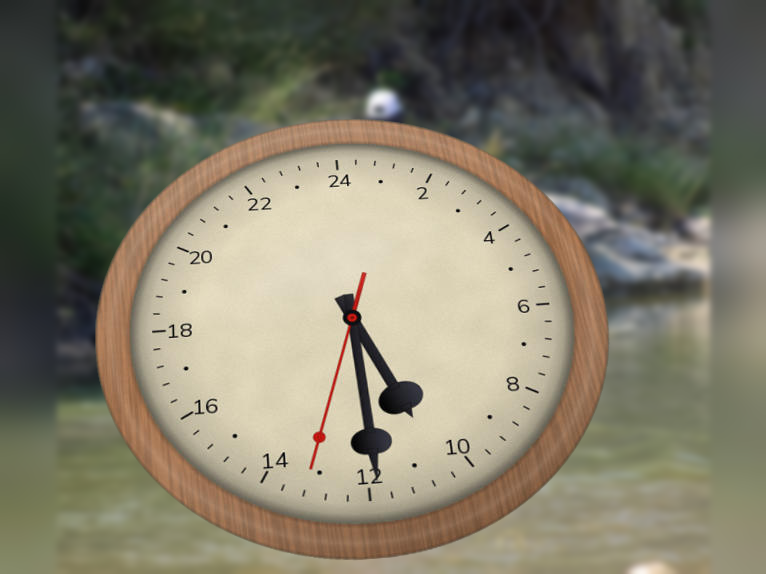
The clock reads 10.29.33
